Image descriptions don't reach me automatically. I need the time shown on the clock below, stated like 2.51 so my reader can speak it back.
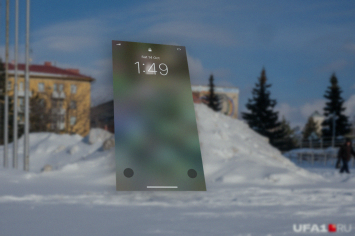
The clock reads 1.49
